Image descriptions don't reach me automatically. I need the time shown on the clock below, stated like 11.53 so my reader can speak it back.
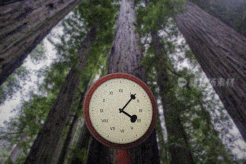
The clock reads 4.07
